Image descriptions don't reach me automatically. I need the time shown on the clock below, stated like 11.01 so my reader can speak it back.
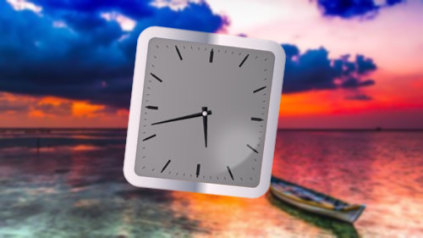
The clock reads 5.42
